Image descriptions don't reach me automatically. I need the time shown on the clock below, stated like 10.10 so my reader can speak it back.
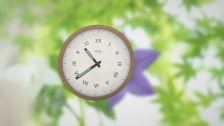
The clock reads 10.39
